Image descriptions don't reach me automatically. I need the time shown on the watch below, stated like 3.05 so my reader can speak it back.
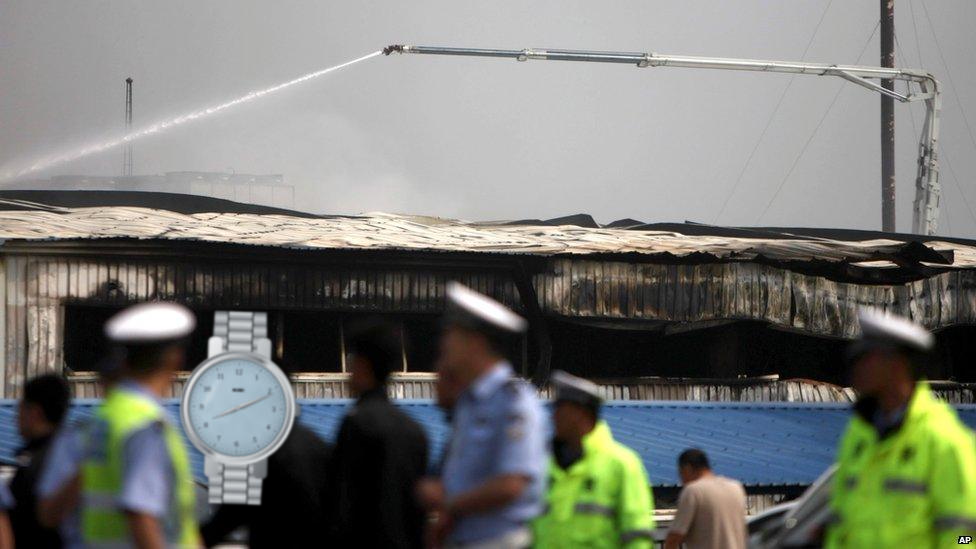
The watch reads 8.11
